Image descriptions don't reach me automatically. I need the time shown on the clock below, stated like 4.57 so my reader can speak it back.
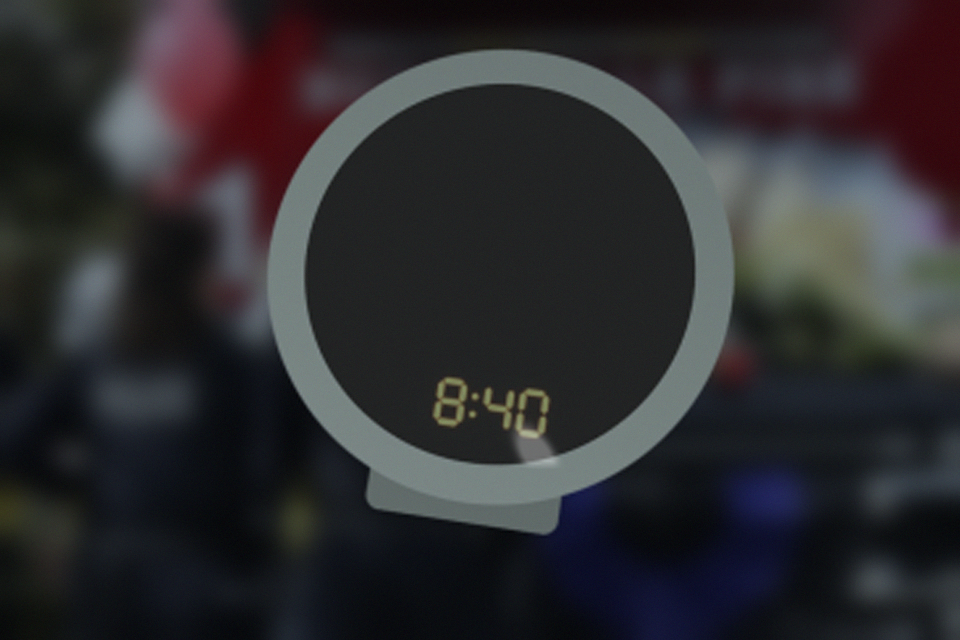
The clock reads 8.40
